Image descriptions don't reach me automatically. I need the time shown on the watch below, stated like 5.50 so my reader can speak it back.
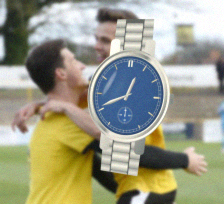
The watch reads 12.41
